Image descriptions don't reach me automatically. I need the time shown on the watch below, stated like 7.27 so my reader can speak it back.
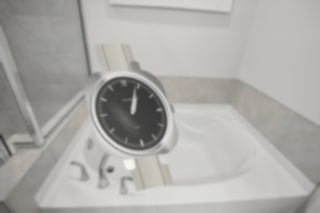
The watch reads 1.04
